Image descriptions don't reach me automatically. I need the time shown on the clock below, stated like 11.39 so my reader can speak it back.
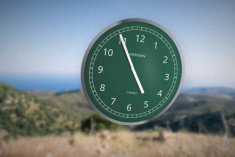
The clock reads 4.55
